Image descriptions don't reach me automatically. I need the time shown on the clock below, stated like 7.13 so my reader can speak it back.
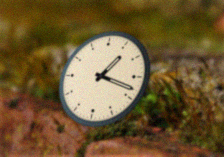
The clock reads 1.18
